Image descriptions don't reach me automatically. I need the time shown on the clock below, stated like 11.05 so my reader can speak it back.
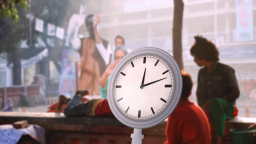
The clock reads 12.12
